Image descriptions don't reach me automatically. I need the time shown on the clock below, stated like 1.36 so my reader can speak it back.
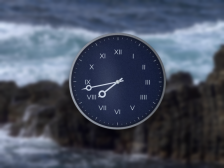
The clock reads 7.43
